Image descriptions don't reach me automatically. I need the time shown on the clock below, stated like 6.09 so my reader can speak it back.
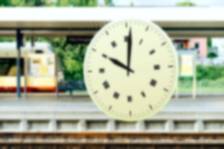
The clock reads 10.01
